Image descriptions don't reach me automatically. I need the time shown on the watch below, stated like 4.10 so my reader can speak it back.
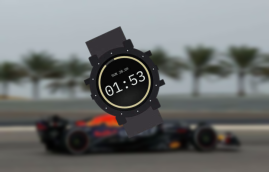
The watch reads 1.53
